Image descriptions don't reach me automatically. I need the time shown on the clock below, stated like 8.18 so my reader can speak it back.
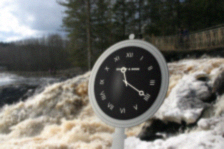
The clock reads 11.20
